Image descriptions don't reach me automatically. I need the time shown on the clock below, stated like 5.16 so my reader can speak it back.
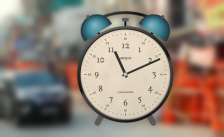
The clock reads 11.11
